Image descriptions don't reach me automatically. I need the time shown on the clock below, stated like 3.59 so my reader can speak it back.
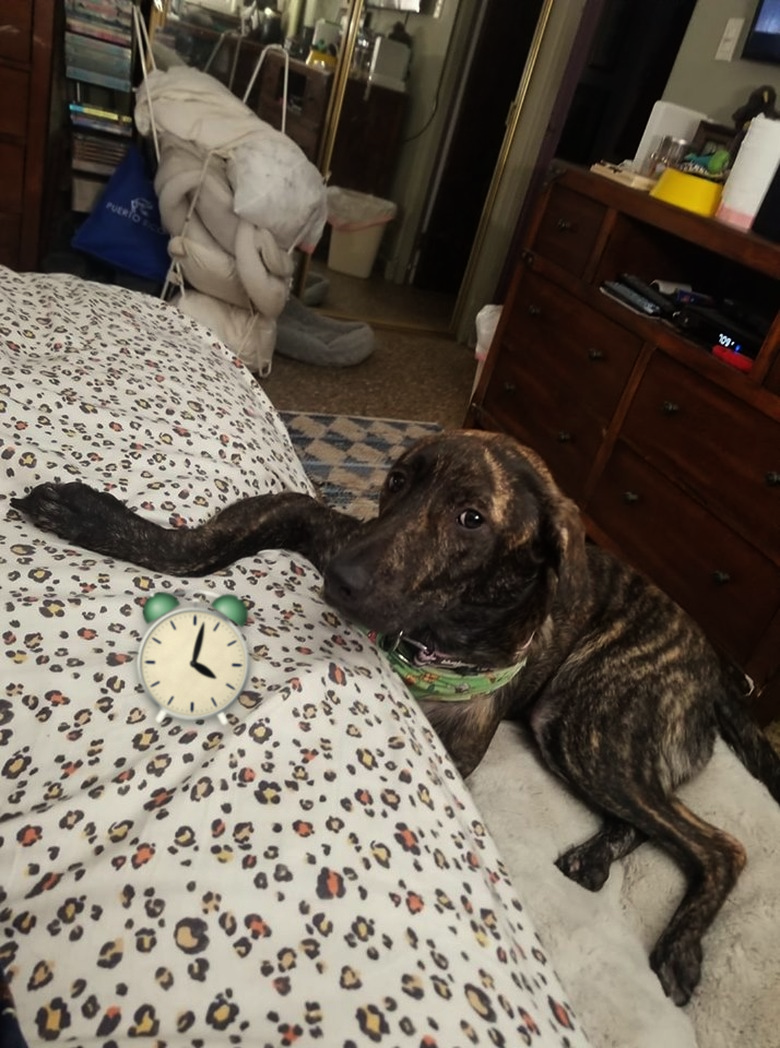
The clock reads 4.02
